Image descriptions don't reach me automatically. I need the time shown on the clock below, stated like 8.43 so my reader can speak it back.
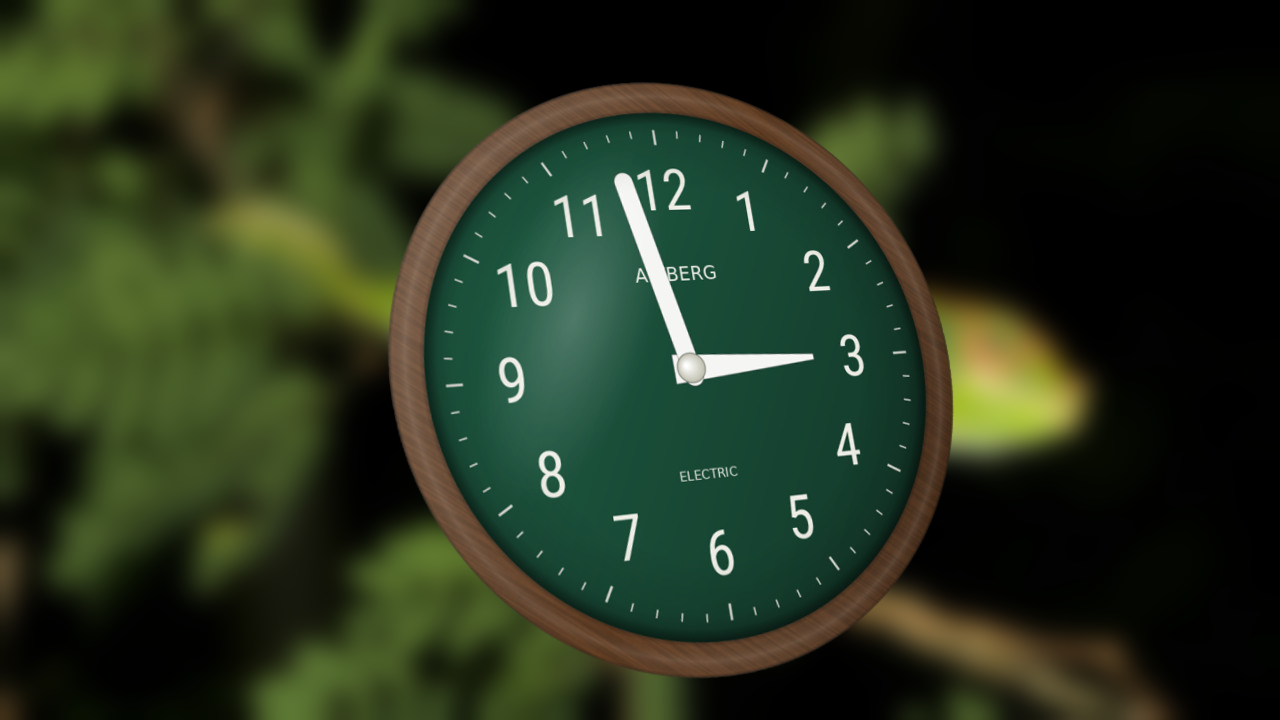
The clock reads 2.58
